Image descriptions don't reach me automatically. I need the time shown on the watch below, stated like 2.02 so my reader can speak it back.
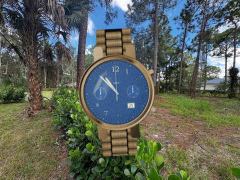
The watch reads 10.53
